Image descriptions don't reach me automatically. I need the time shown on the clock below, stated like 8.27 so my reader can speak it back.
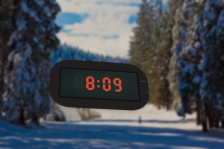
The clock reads 8.09
